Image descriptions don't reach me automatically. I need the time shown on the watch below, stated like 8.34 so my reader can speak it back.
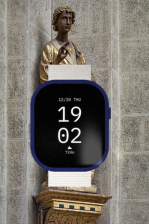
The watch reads 19.02
